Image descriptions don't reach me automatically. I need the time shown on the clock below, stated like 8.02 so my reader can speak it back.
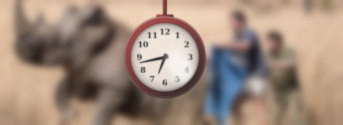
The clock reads 6.43
